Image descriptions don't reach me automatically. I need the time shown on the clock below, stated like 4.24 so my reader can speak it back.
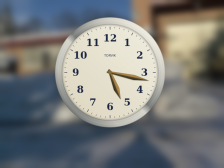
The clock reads 5.17
